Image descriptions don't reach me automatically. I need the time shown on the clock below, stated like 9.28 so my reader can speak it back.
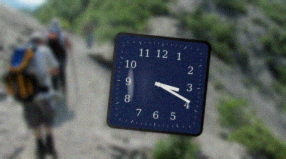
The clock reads 3.19
